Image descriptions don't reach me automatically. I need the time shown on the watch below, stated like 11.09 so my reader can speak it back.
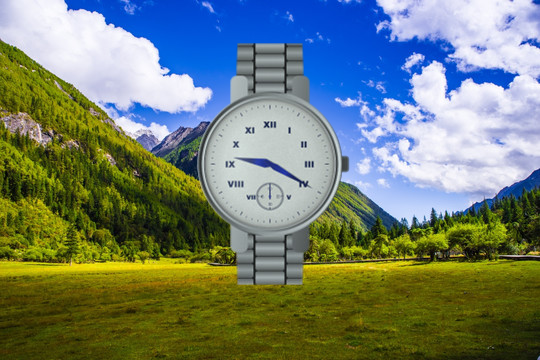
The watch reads 9.20
